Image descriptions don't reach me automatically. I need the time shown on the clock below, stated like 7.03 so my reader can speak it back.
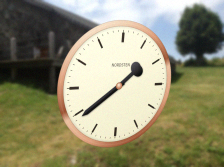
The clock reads 1.39
